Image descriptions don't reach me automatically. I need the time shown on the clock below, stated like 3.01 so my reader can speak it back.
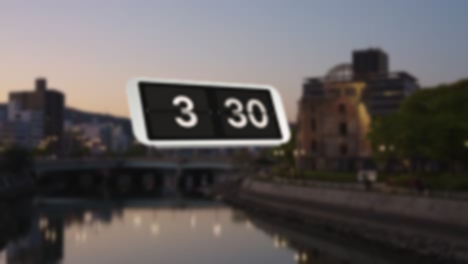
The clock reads 3.30
